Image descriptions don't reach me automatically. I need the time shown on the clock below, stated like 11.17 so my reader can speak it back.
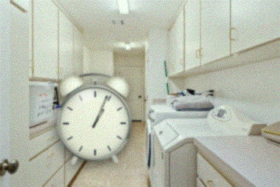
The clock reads 1.04
